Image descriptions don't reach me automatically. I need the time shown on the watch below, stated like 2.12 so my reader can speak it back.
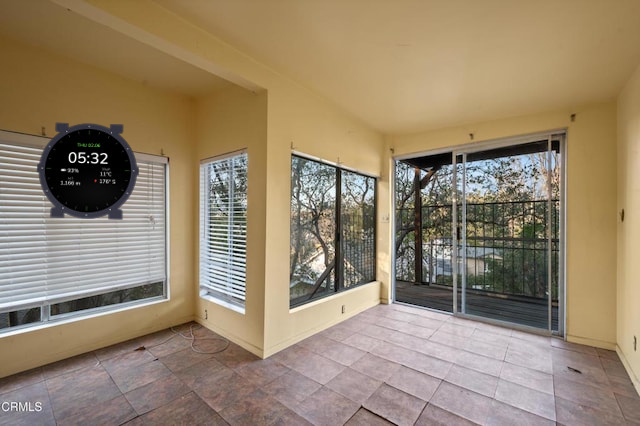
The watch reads 5.32
